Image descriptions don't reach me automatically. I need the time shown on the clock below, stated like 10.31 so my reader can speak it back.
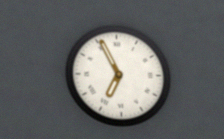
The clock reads 6.56
